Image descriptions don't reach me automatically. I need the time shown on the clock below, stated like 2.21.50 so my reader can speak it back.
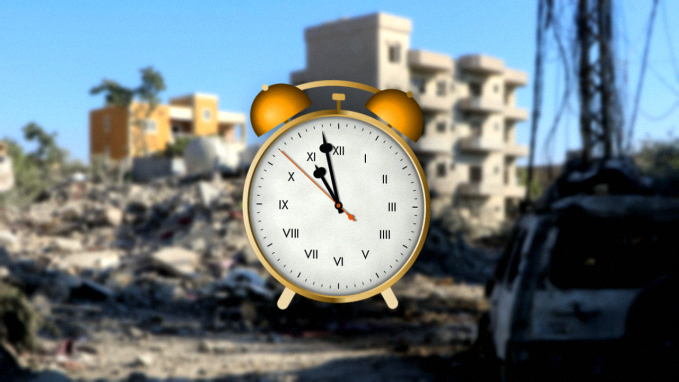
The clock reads 10.57.52
